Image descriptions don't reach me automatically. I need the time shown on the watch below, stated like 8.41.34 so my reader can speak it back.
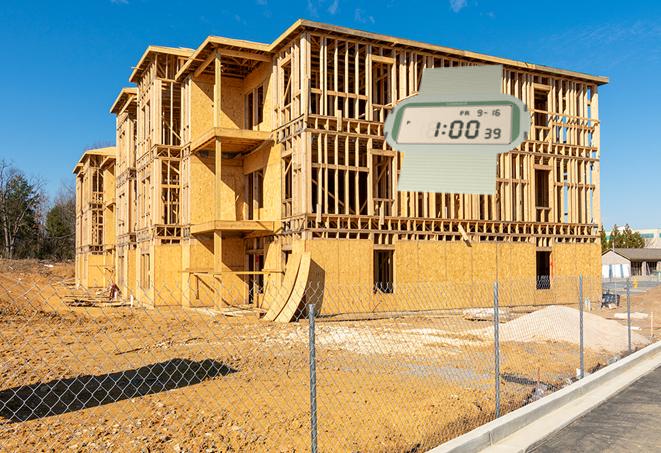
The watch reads 1.00.39
